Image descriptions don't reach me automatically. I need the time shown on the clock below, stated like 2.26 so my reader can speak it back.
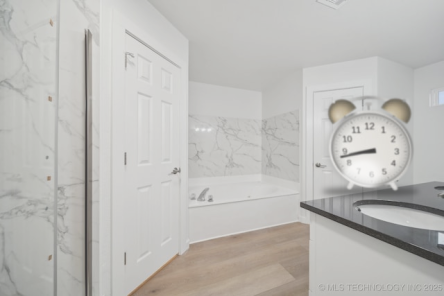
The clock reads 8.43
